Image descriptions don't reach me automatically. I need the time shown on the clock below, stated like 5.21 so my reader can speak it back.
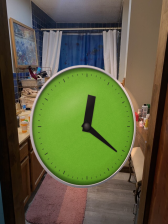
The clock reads 12.21
